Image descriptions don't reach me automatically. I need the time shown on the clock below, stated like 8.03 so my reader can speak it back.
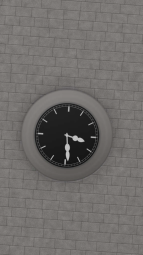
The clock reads 3.29
